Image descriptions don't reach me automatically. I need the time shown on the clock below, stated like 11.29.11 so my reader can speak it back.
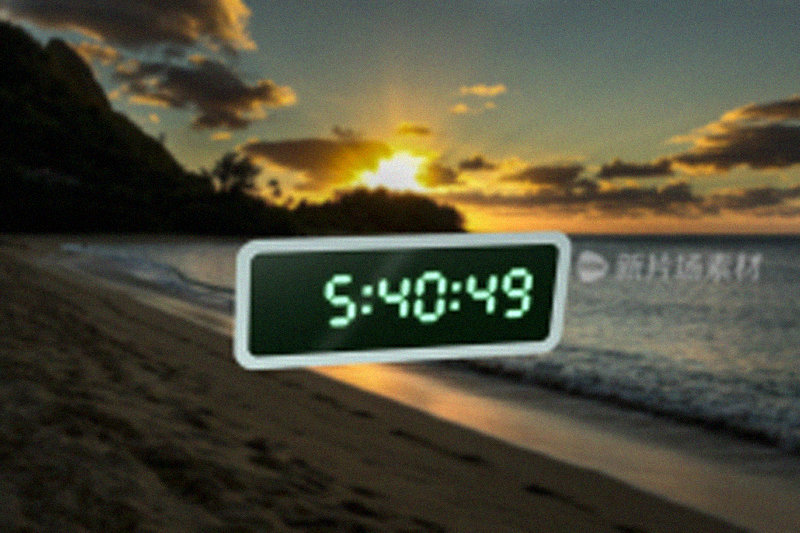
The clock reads 5.40.49
